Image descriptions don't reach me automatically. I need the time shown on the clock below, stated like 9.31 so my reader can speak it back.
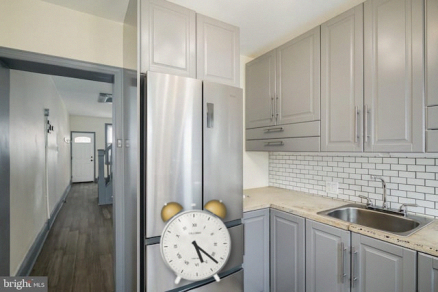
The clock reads 5.22
